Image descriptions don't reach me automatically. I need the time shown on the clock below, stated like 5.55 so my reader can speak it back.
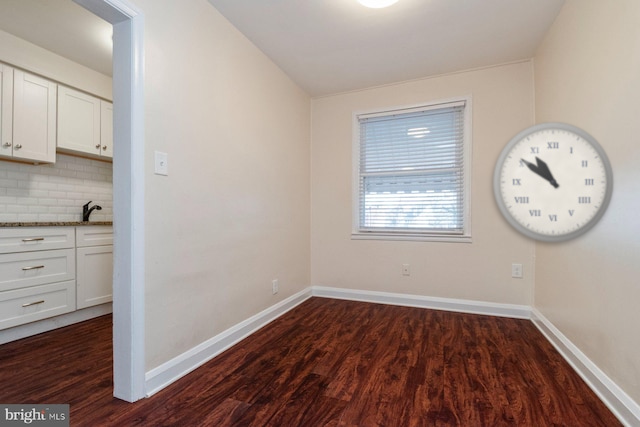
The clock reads 10.51
